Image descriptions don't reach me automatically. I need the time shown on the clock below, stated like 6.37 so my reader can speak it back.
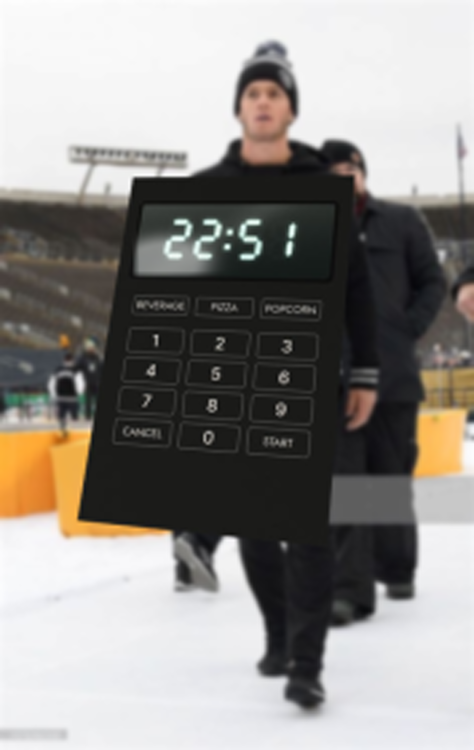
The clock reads 22.51
